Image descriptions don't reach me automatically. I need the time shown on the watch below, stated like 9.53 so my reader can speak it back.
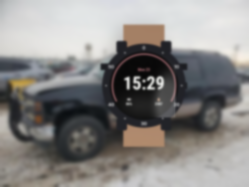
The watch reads 15.29
